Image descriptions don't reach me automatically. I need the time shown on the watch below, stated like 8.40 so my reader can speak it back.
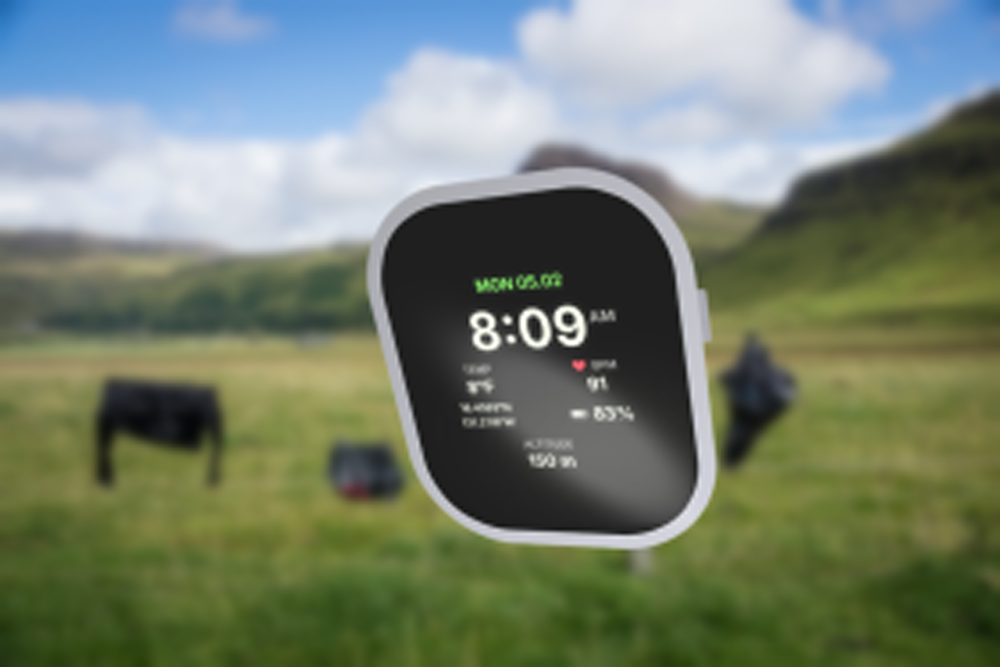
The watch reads 8.09
